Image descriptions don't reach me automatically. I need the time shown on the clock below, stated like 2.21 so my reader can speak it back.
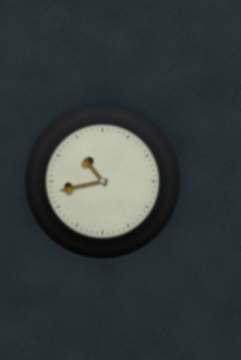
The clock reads 10.43
